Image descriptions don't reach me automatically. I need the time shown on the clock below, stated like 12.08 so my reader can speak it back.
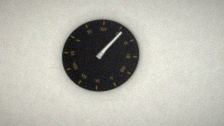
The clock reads 1.06
